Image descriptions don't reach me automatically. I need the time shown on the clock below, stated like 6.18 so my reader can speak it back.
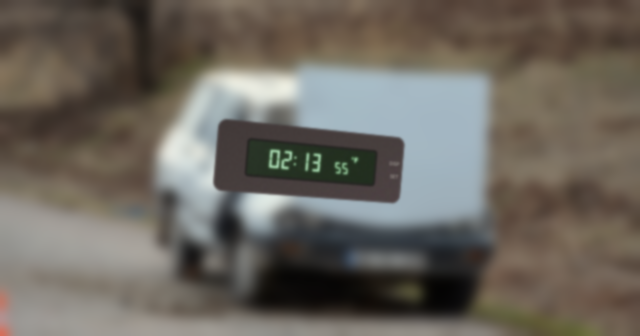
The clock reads 2.13
